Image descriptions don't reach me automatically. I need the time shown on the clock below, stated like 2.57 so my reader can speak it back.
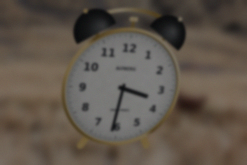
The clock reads 3.31
